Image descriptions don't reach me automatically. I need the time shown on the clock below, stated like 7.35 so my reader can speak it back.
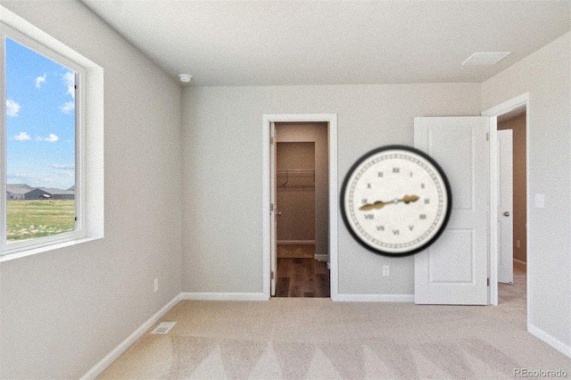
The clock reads 2.43
